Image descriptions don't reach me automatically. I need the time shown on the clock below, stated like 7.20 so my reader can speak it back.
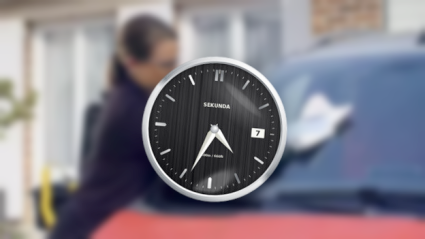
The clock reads 4.34
